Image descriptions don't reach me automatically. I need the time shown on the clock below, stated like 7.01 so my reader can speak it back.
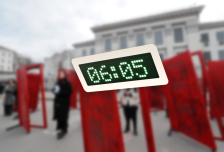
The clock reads 6.05
